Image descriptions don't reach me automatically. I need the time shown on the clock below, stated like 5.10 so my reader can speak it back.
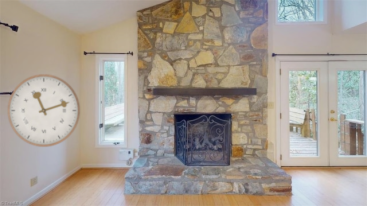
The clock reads 11.12
